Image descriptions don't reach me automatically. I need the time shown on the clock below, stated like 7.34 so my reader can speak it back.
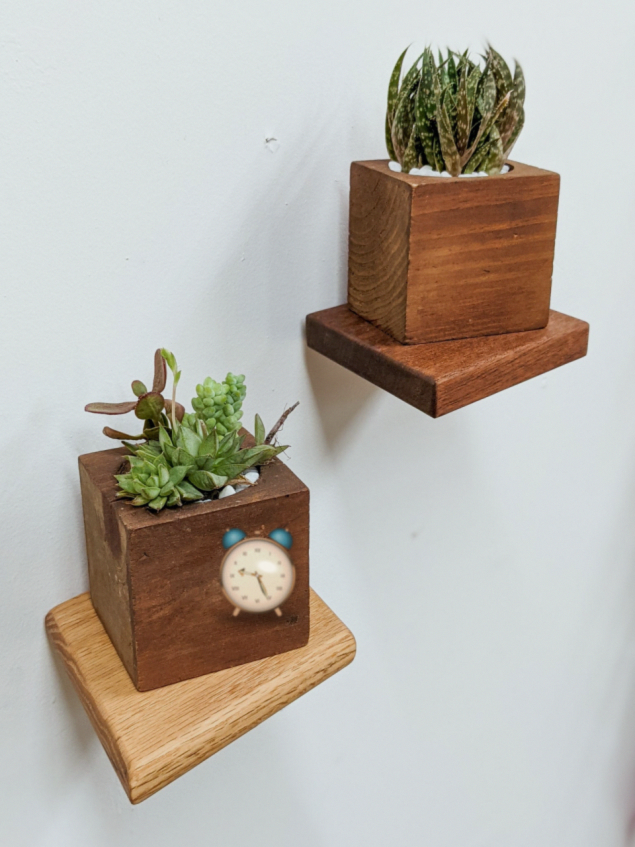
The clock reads 9.26
